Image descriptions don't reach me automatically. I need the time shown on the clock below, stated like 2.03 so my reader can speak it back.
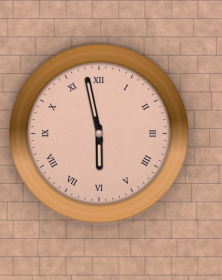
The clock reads 5.58
